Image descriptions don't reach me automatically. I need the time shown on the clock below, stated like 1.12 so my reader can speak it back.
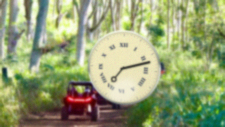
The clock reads 7.12
